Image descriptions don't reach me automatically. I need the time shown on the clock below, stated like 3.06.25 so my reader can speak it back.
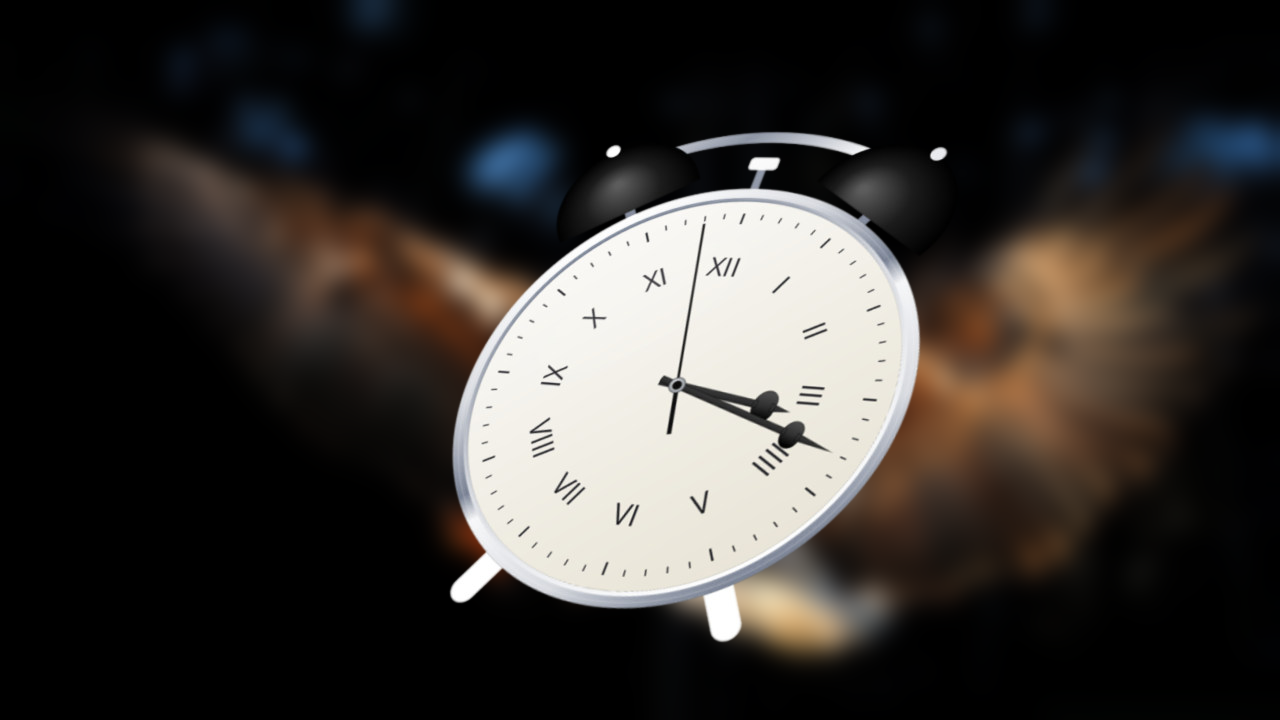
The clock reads 3.17.58
